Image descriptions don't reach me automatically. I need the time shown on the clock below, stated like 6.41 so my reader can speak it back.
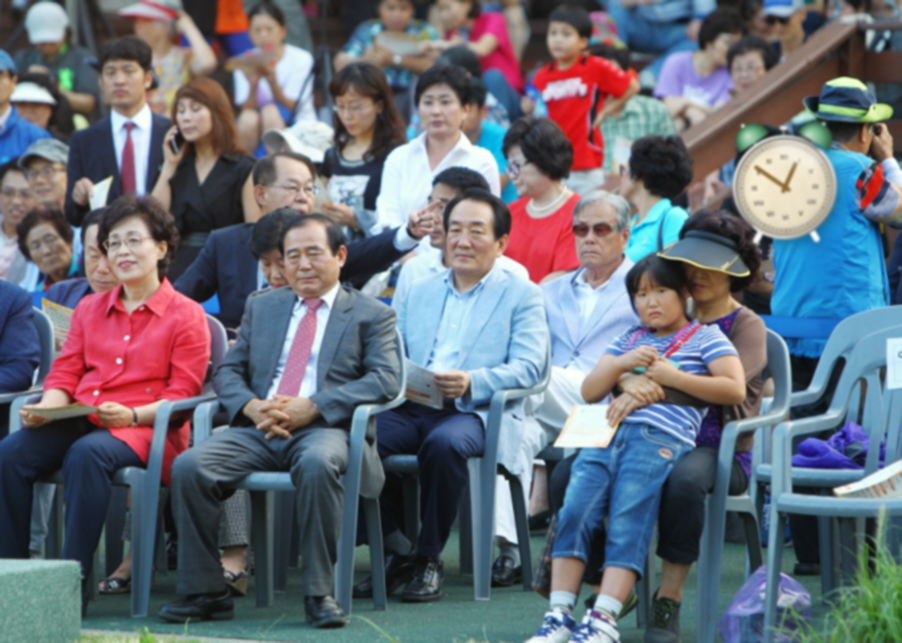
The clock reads 12.51
